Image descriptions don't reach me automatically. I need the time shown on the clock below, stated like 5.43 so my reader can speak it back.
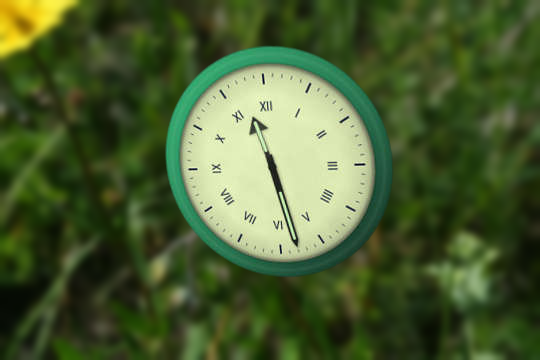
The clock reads 11.28
